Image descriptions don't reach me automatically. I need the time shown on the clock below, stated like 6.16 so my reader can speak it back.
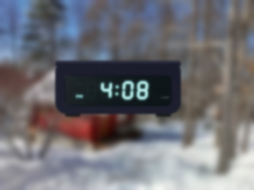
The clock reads 4.08
